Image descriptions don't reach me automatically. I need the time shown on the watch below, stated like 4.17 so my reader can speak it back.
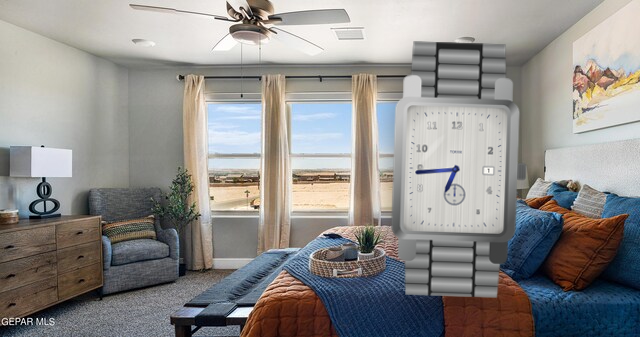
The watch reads 6.44
